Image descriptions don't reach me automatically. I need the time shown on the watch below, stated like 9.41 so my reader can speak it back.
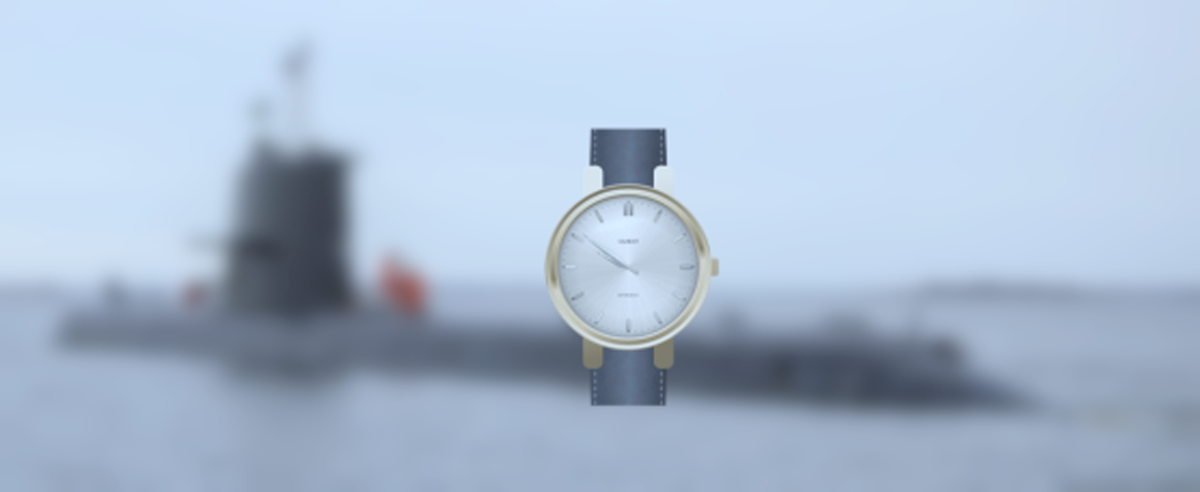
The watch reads 9.51
